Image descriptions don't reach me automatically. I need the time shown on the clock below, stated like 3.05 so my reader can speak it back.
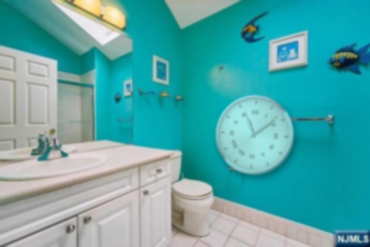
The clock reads 11.08
